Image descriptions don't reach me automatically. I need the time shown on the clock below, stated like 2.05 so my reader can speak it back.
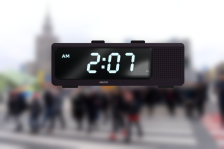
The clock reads 2.07
